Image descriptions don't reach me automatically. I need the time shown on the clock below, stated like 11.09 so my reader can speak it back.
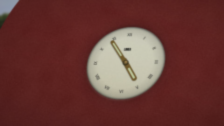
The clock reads 4.54
